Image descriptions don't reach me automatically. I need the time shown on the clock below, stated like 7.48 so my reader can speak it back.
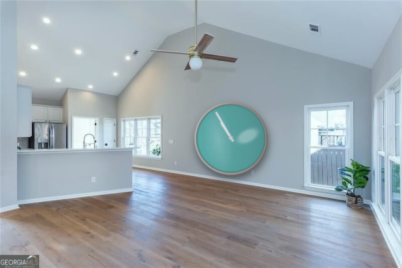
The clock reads 10.55
